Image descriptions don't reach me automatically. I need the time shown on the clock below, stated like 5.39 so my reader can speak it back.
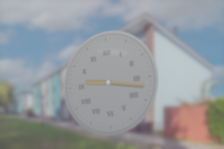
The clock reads 9.17
